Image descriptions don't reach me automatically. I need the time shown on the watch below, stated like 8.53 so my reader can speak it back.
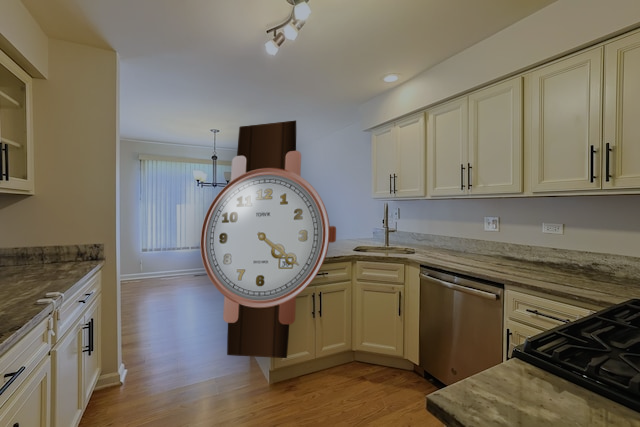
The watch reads 4.21
